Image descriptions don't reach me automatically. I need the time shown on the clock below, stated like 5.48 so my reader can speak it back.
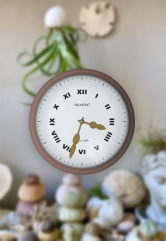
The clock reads 3.33
